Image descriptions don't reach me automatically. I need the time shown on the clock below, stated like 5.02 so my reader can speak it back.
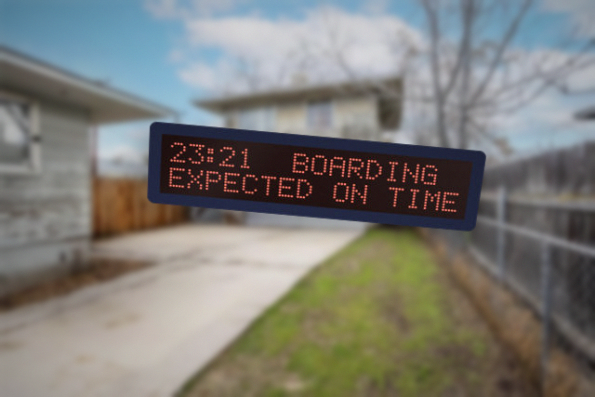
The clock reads 23.21
